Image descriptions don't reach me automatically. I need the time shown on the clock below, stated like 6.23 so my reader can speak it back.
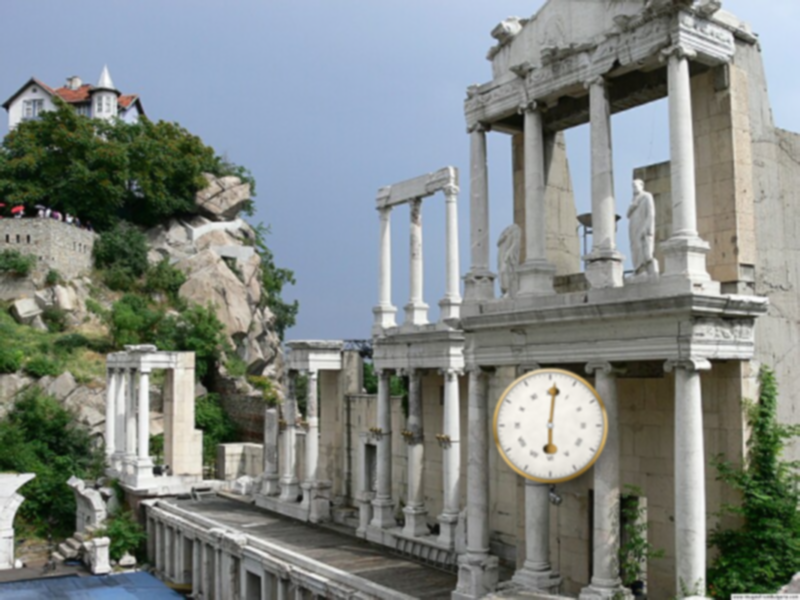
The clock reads 6.01
